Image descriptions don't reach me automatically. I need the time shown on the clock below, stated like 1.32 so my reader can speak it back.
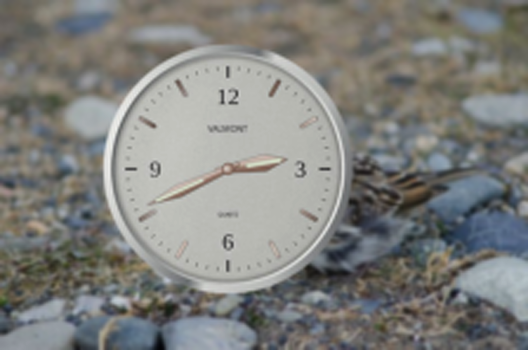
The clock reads 2.41
